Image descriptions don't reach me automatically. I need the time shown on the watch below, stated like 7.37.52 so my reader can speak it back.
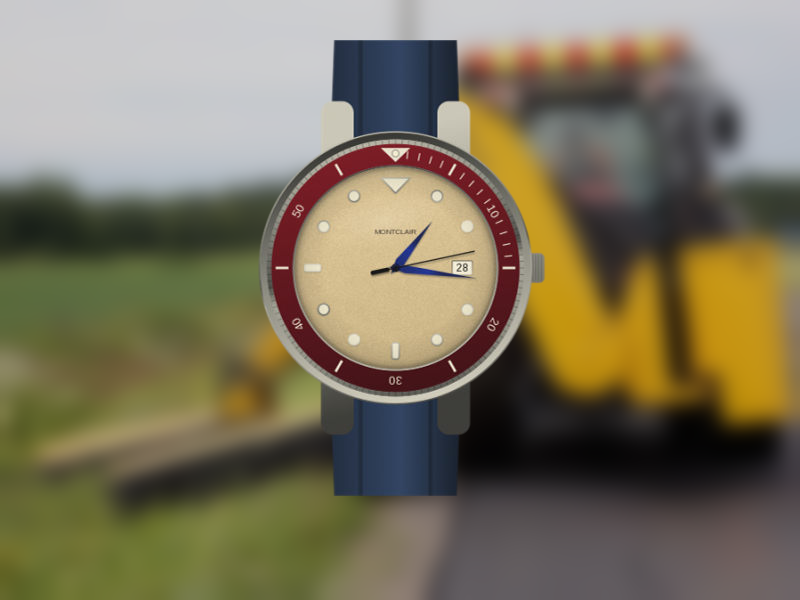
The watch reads 1.16.13
